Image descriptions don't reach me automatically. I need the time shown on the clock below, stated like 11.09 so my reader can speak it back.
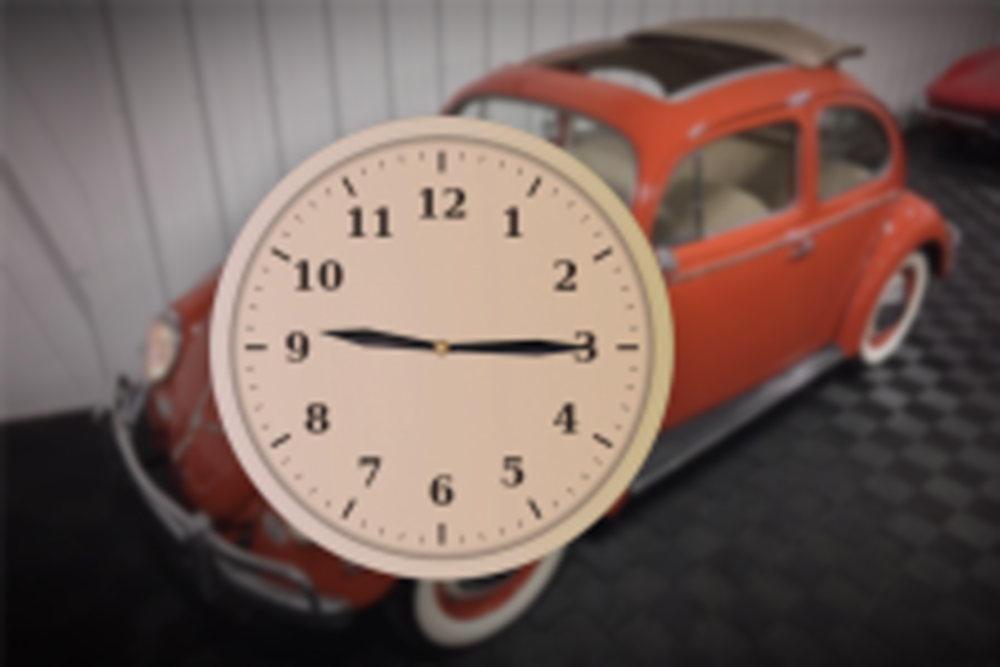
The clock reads 9.15
